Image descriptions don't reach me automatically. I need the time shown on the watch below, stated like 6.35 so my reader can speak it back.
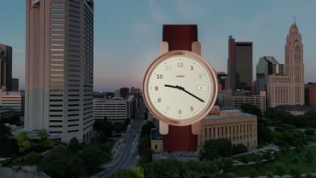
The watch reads 9.20
